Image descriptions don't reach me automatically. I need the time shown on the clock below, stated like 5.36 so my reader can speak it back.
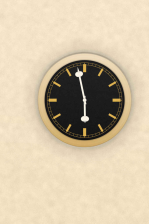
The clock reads 5.58
